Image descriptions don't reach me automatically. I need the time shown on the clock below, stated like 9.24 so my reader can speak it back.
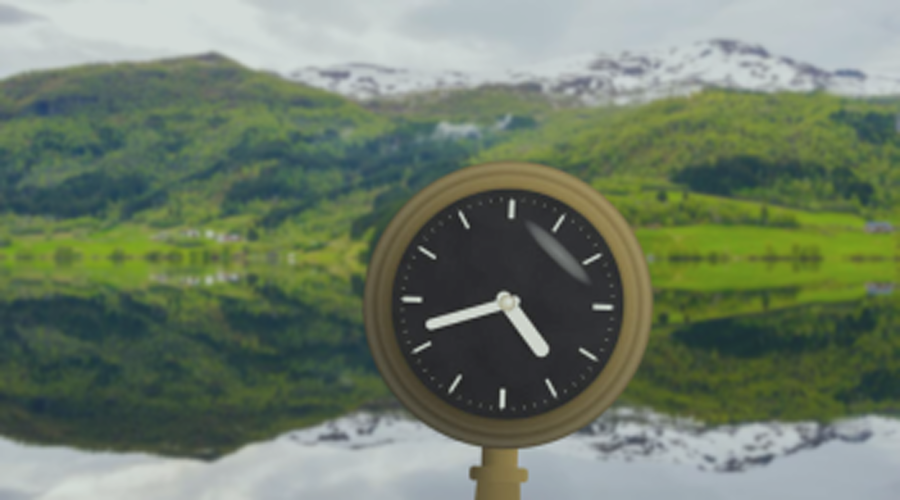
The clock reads 4.42
